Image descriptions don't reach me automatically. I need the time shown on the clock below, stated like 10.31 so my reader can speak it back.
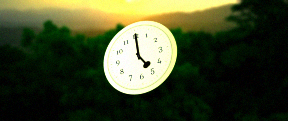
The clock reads 5.00
